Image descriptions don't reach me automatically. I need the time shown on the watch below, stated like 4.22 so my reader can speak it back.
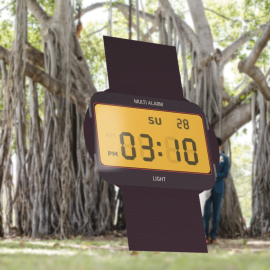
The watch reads 3.10
